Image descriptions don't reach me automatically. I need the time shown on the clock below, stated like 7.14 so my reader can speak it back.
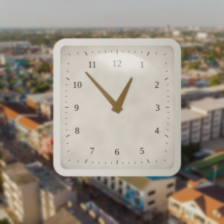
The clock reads 12.53
